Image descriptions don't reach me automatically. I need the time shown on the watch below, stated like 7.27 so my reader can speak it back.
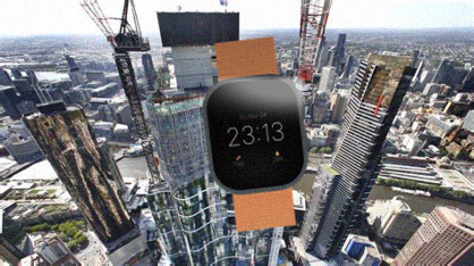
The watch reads 23.13
